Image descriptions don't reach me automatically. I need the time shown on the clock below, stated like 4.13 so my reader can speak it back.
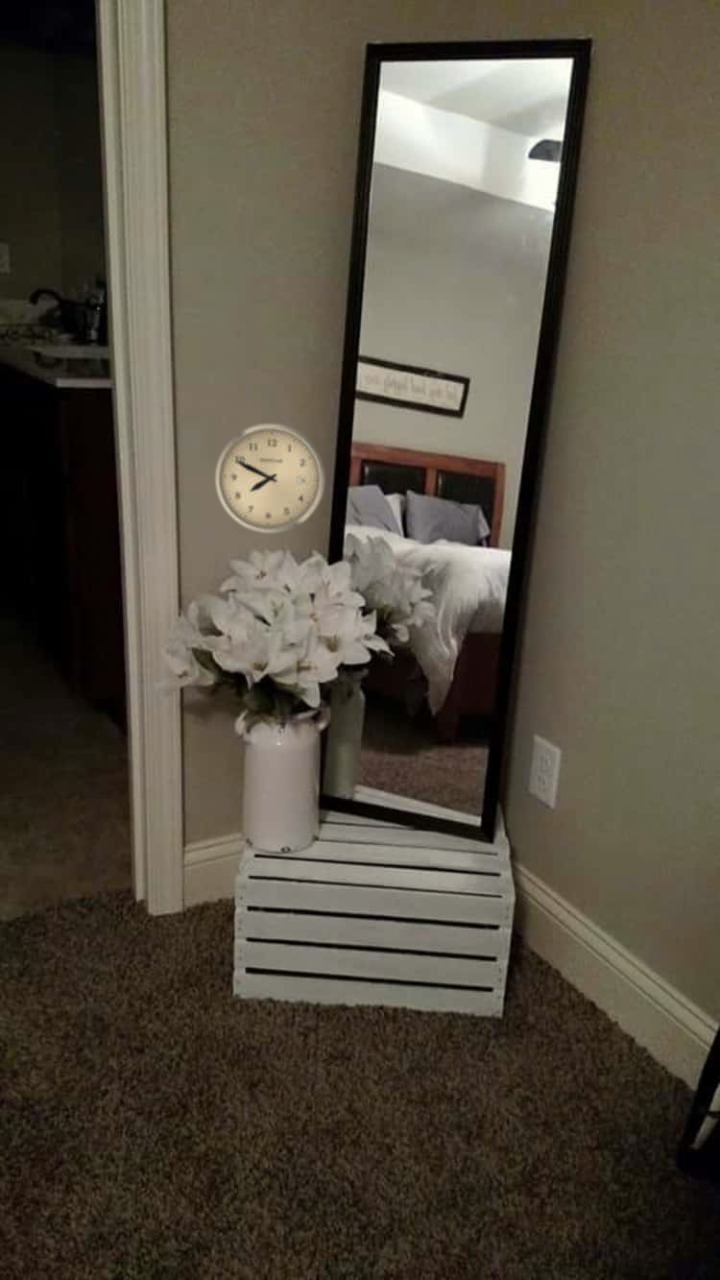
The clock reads 7.49
